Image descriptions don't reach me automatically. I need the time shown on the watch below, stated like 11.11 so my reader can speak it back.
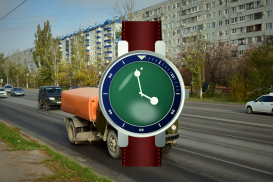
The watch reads 3.58
